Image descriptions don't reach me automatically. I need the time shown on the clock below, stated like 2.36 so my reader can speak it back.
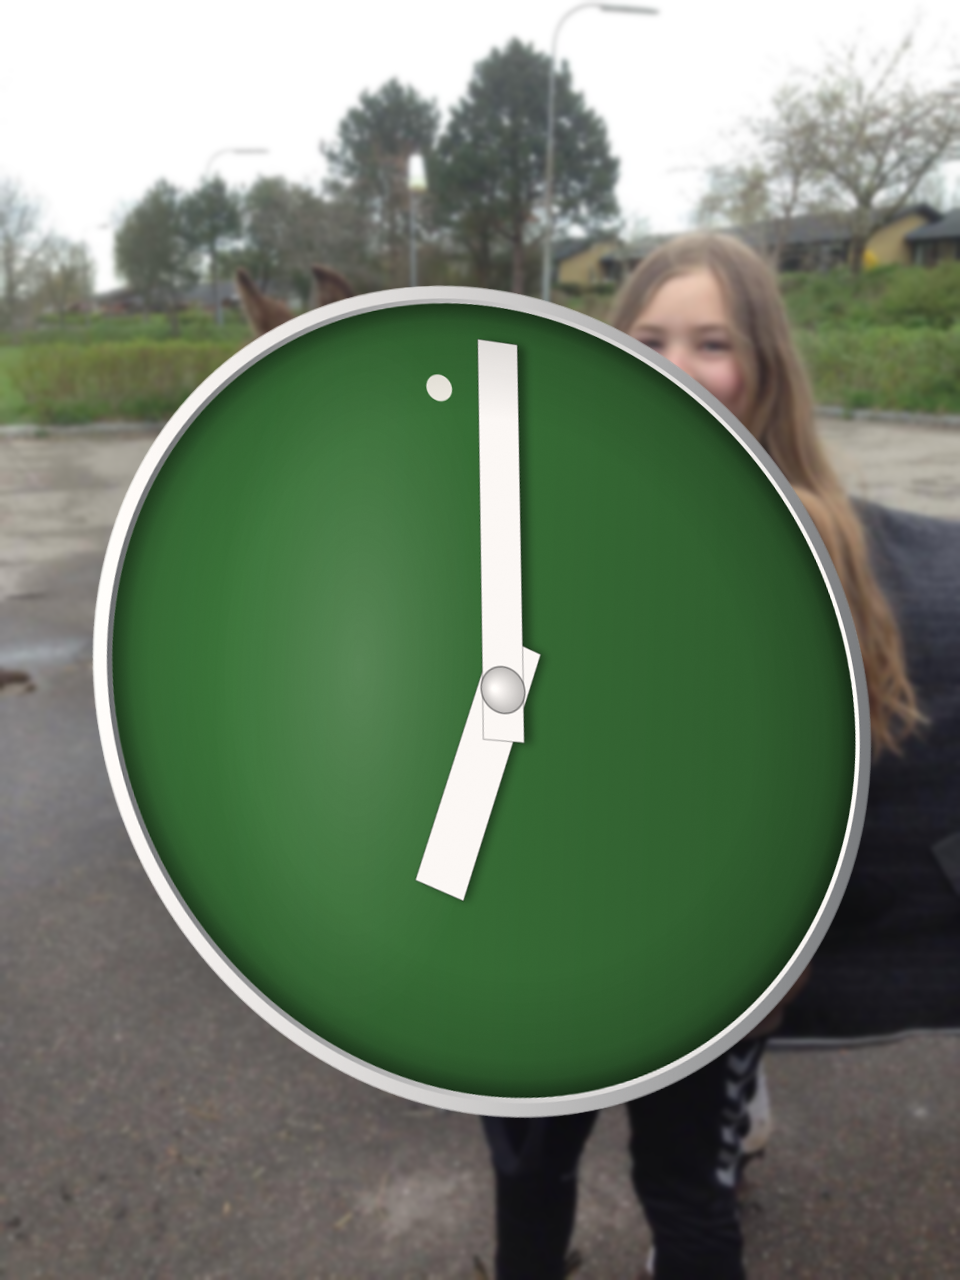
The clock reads 7.02
